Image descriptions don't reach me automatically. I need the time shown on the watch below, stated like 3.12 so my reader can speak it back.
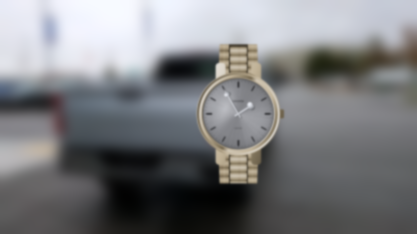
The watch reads 1.55
